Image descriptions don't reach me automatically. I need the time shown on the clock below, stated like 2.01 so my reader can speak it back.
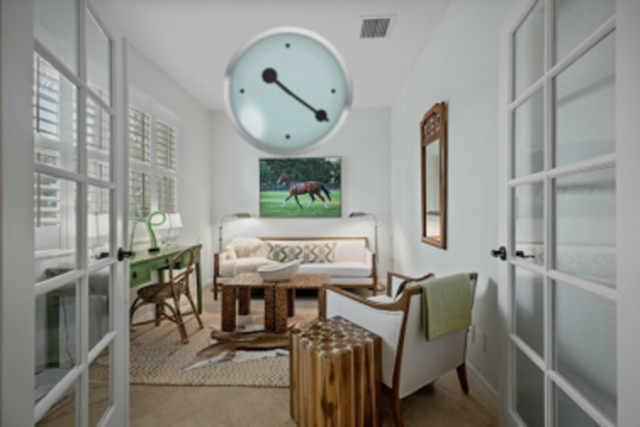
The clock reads 10.21
